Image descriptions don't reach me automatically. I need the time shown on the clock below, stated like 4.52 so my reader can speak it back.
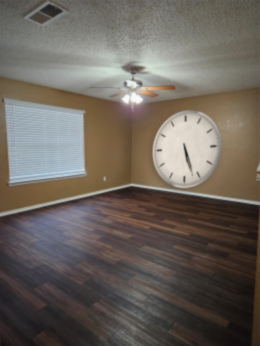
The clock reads 5.27
